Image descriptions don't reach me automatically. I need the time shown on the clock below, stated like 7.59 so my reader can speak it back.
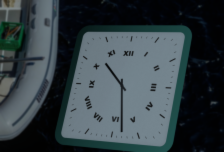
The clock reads 10.28
